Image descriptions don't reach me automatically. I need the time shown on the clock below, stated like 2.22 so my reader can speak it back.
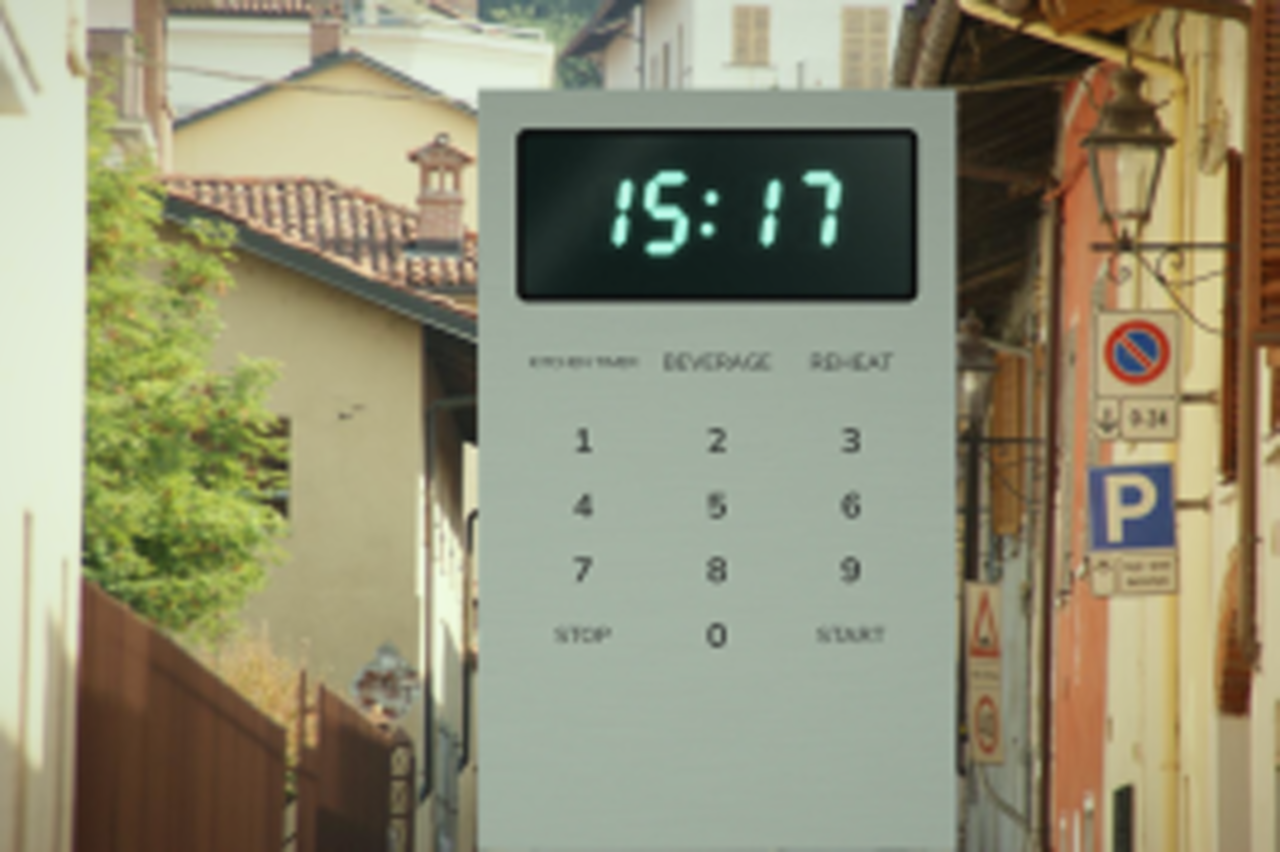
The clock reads 15.17
